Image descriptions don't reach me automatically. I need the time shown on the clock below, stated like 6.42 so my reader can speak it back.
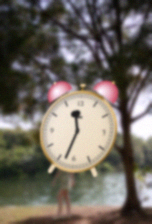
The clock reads 11.33
